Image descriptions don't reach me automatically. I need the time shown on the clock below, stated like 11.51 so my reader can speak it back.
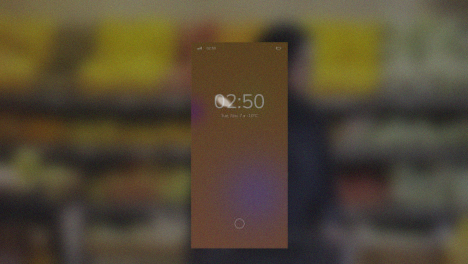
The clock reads 2.50
